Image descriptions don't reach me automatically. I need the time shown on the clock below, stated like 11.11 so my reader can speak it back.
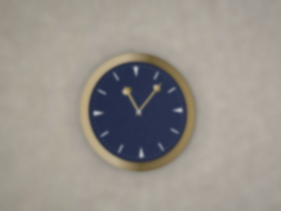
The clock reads 11.07
